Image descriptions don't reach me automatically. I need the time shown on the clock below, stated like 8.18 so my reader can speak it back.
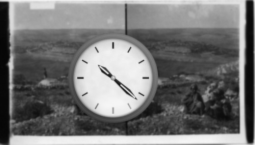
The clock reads 10.22
